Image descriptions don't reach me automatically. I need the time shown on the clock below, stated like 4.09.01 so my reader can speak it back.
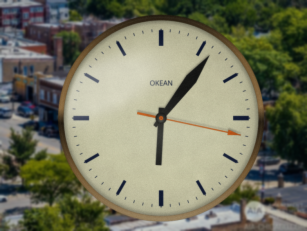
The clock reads 6.06.17
